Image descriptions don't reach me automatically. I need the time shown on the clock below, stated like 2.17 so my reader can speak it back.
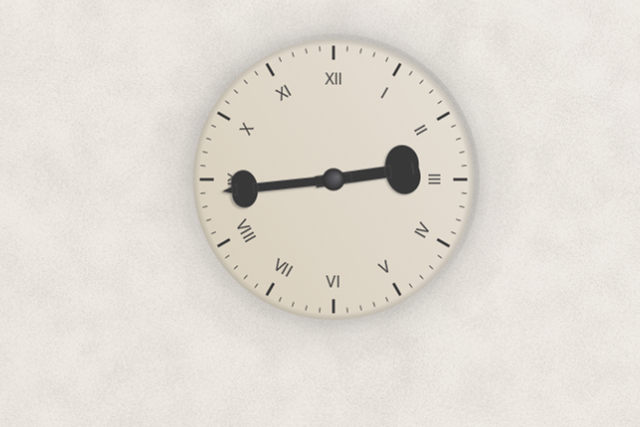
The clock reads 2.44
